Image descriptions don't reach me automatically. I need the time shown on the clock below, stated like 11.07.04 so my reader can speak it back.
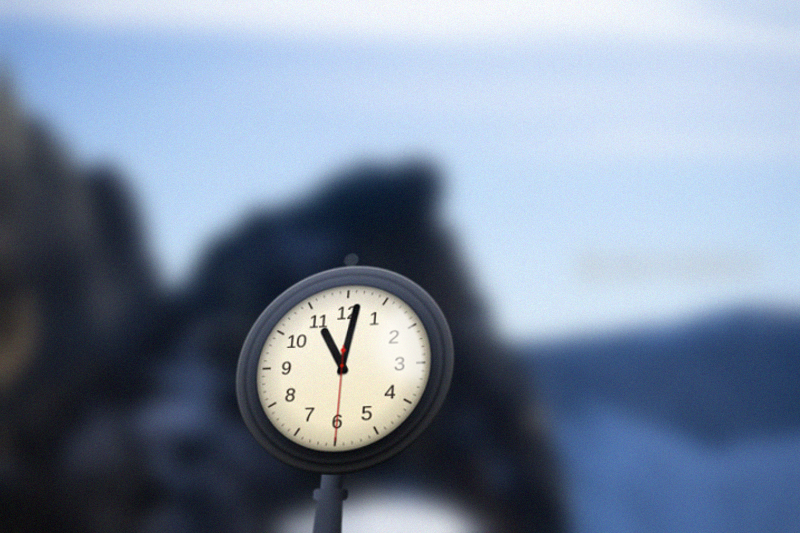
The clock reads 11.01.30
